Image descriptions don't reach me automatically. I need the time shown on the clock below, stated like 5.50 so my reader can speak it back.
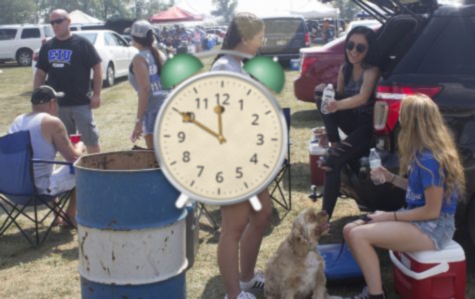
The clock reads 11.50
